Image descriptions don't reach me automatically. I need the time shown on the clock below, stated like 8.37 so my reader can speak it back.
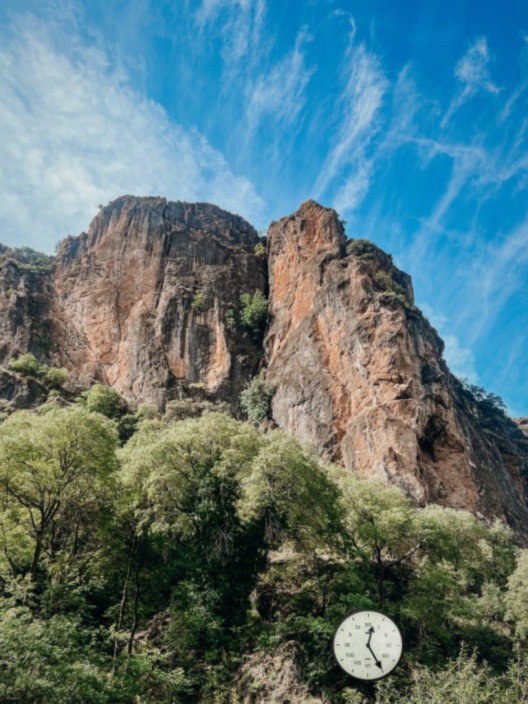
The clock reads 12.25
